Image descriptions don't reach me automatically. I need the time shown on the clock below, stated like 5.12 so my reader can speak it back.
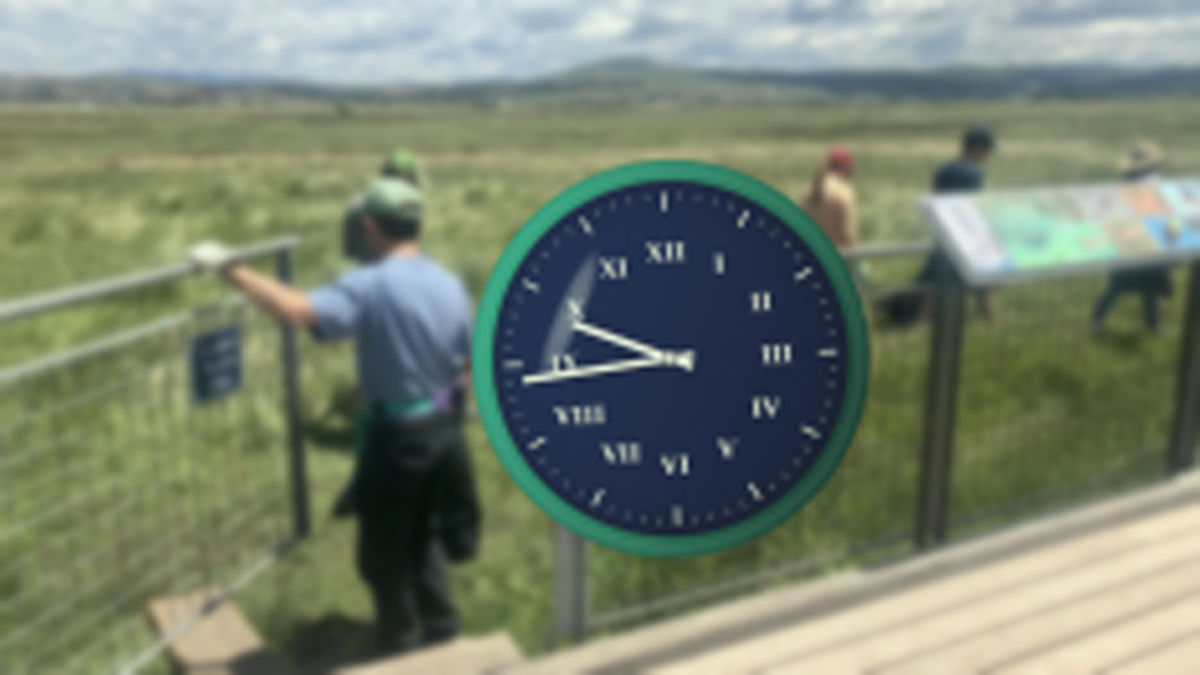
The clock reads 9.44
